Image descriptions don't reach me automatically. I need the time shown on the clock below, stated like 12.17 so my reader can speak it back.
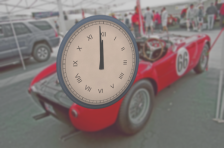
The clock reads 11.59
